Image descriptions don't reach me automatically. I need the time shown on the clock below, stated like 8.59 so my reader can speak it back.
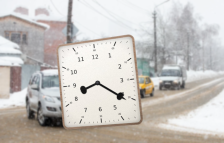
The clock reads 8.21
